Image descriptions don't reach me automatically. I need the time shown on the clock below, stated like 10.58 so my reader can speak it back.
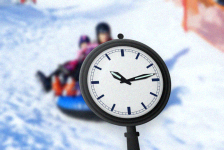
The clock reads 10.13
